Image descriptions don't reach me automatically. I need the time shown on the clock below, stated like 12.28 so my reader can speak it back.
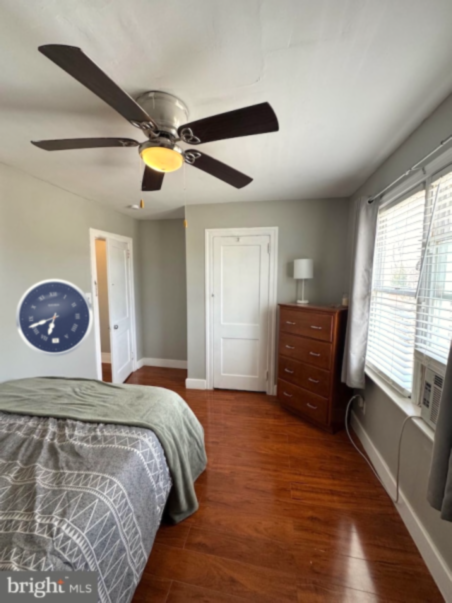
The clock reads 6.42
